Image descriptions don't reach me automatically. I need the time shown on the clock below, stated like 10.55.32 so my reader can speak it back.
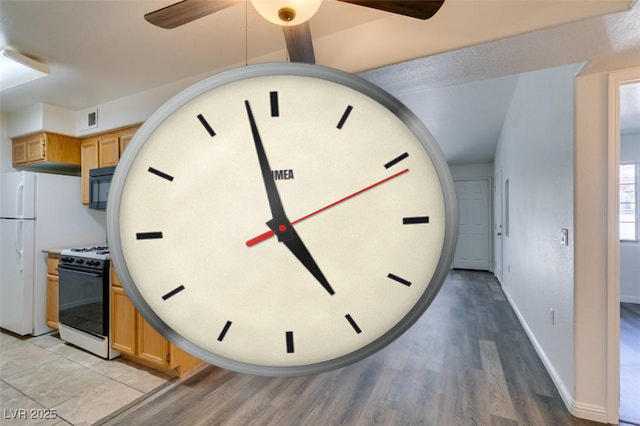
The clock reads 4.58.11
